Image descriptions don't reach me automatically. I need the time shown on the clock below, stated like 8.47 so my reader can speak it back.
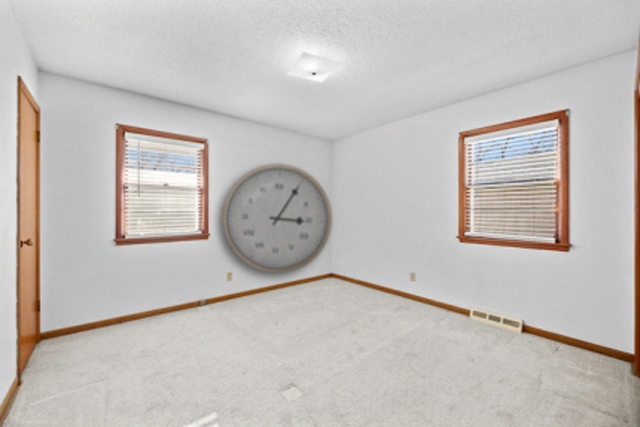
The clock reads 3.05
